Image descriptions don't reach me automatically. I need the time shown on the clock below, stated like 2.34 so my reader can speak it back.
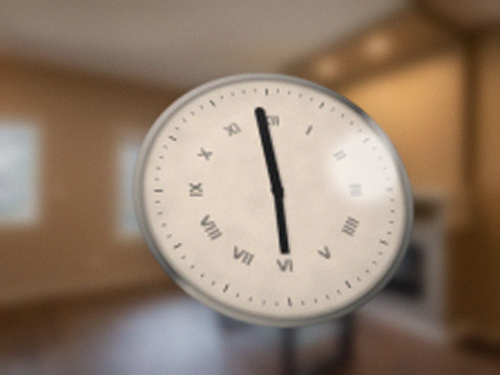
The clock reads 5.59
